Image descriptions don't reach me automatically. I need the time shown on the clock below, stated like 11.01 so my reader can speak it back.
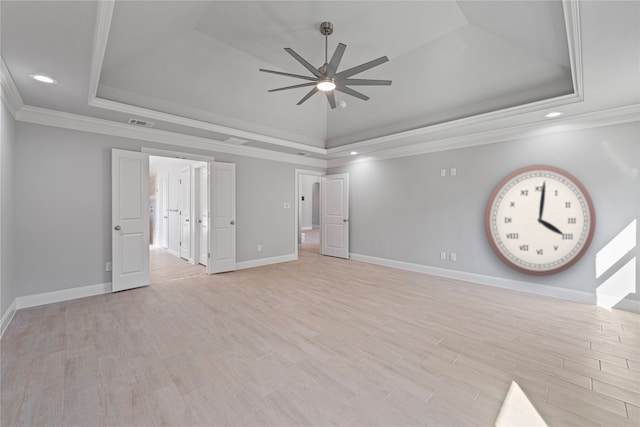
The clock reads 4.01
